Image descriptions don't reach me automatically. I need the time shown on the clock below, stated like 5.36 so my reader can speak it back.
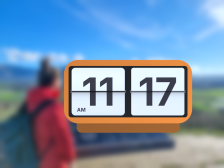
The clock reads 11.17
